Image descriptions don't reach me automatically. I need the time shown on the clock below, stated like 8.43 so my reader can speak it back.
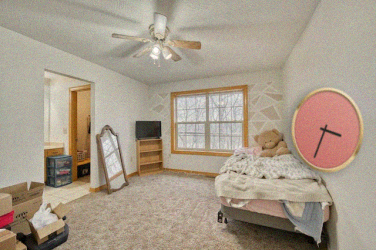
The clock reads 3.34
